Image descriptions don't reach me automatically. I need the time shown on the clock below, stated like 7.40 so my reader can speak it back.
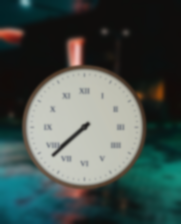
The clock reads 7.38
